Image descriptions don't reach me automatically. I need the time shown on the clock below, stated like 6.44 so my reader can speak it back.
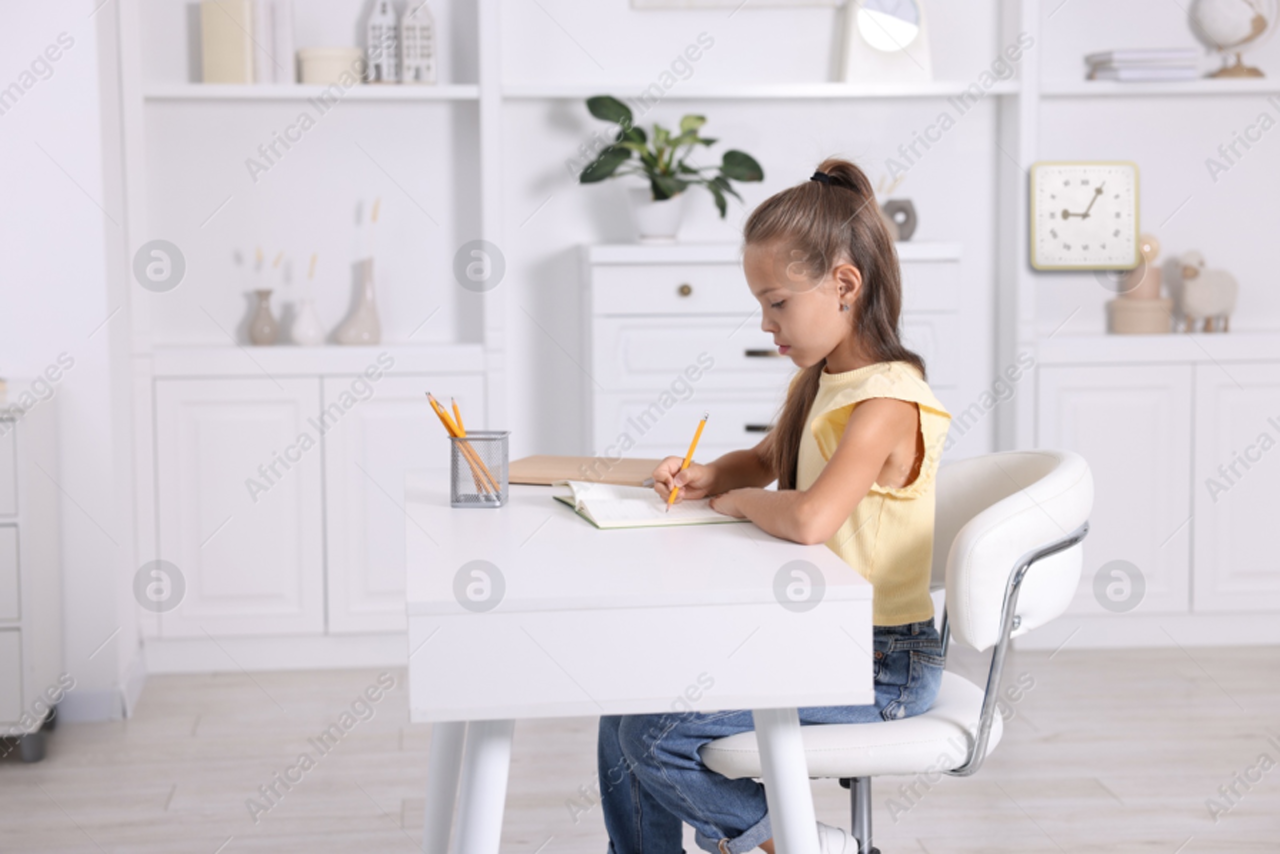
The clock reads 9.05
